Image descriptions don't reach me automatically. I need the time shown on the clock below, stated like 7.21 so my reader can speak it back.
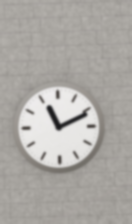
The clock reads 11.11
